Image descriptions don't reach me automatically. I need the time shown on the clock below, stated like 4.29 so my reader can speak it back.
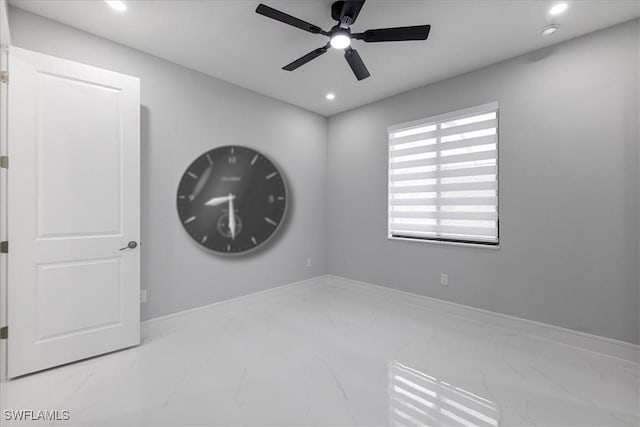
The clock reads 8.29
